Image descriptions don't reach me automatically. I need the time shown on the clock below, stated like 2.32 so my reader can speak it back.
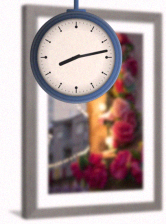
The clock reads 8.13
